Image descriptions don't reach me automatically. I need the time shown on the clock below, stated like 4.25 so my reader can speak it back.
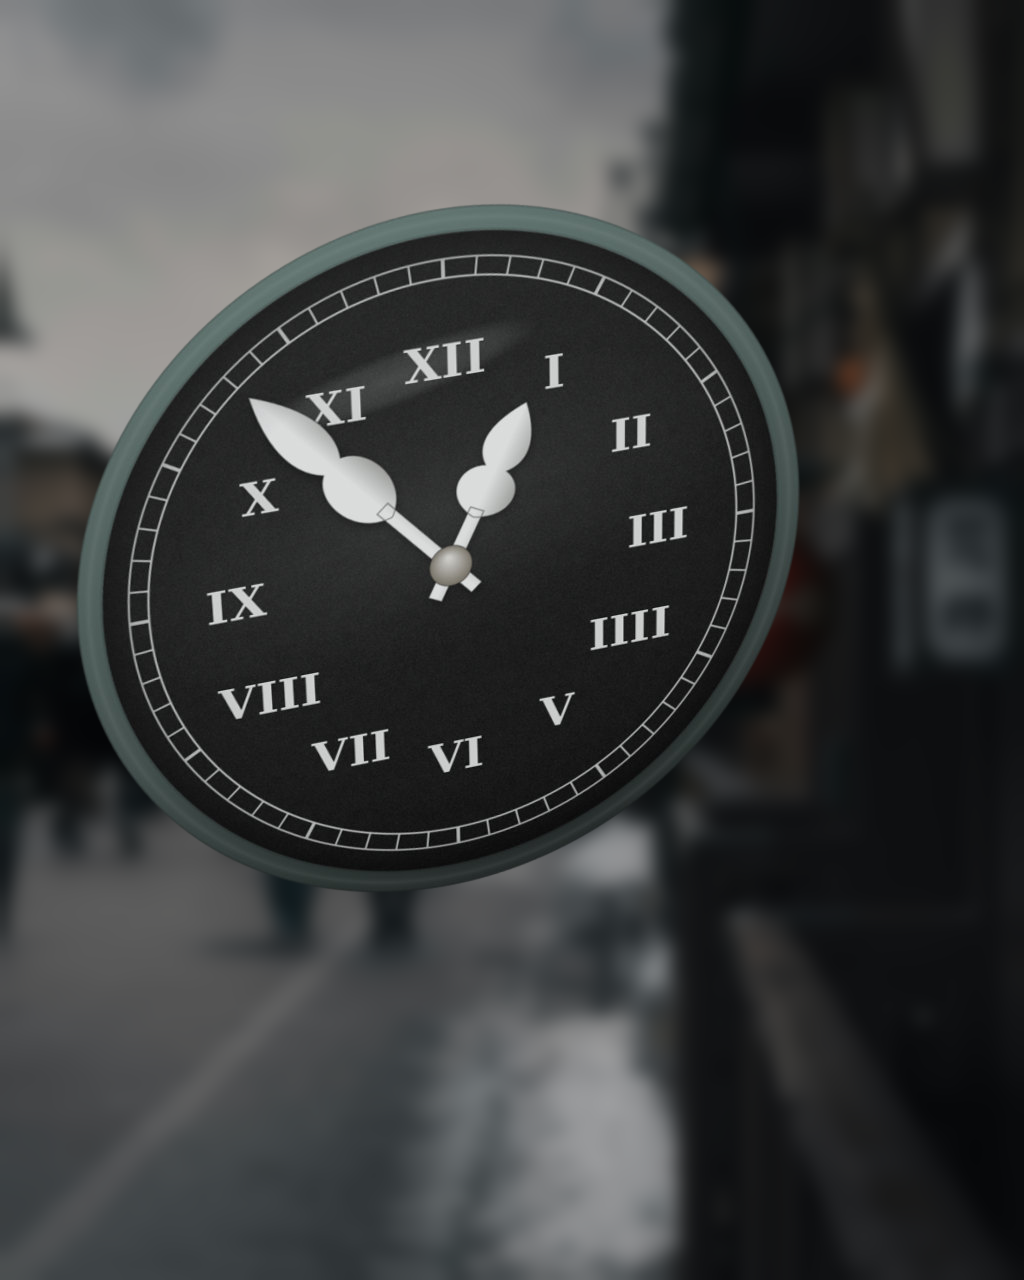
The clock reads 12.53
